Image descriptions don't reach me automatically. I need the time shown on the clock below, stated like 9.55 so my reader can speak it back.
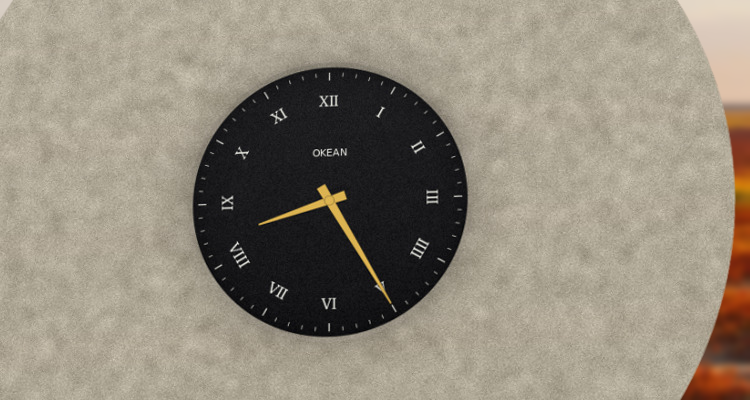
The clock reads 8.25
